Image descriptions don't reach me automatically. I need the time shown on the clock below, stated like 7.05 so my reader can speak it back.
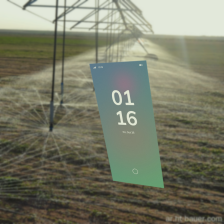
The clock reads 1.16
